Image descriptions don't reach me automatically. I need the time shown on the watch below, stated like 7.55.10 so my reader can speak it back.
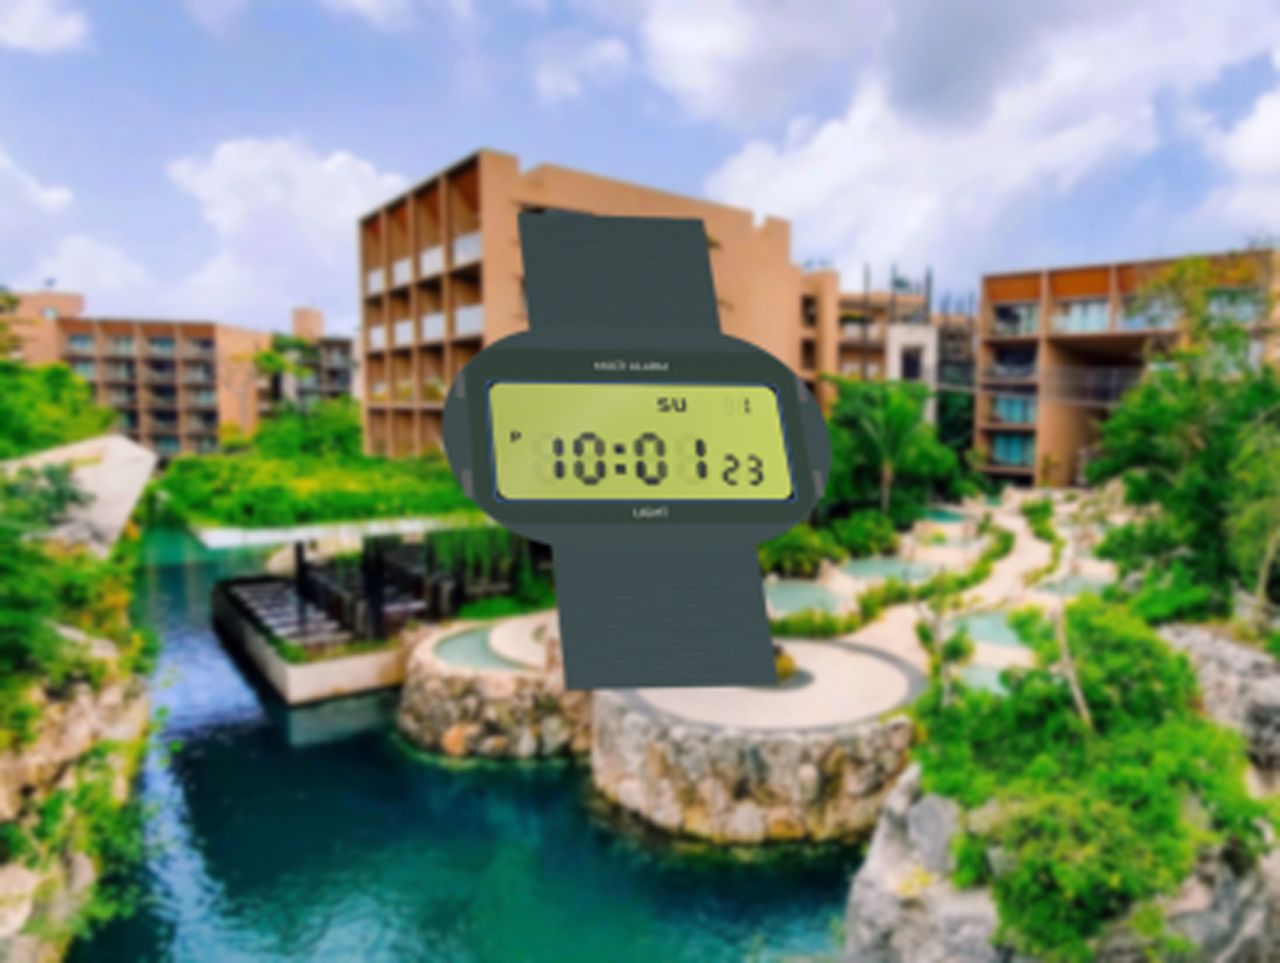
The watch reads 10.01.23
